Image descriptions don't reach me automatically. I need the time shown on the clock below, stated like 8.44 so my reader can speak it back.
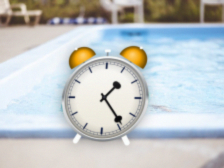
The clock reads 1.24
